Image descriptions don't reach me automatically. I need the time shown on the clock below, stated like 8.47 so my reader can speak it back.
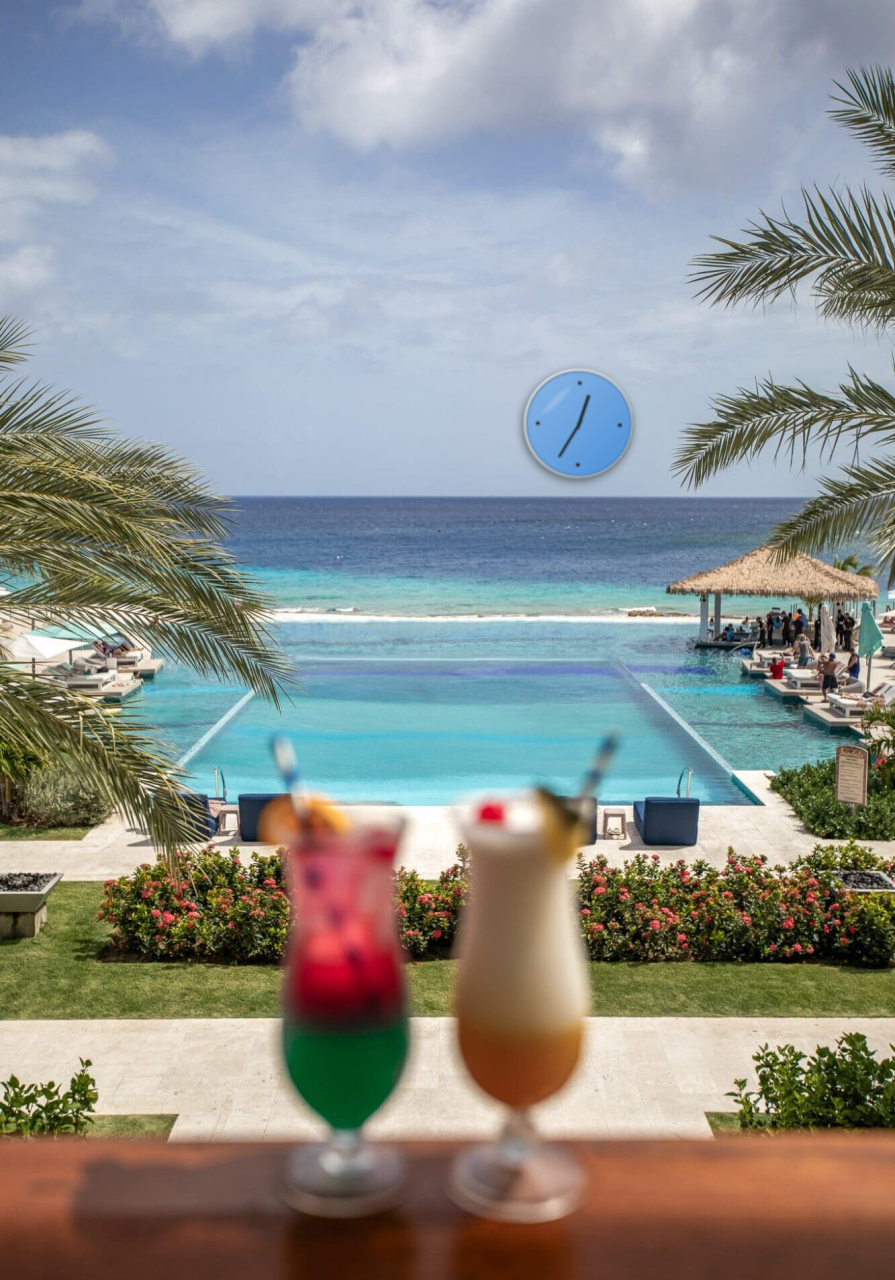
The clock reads 12.35
